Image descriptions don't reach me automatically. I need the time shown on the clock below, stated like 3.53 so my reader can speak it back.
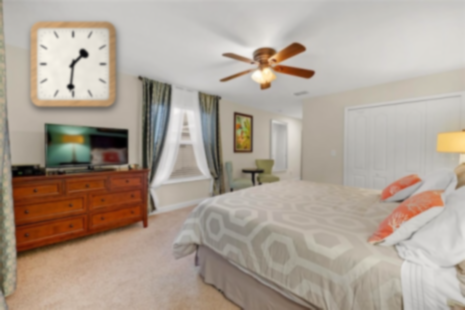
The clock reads 1.31
